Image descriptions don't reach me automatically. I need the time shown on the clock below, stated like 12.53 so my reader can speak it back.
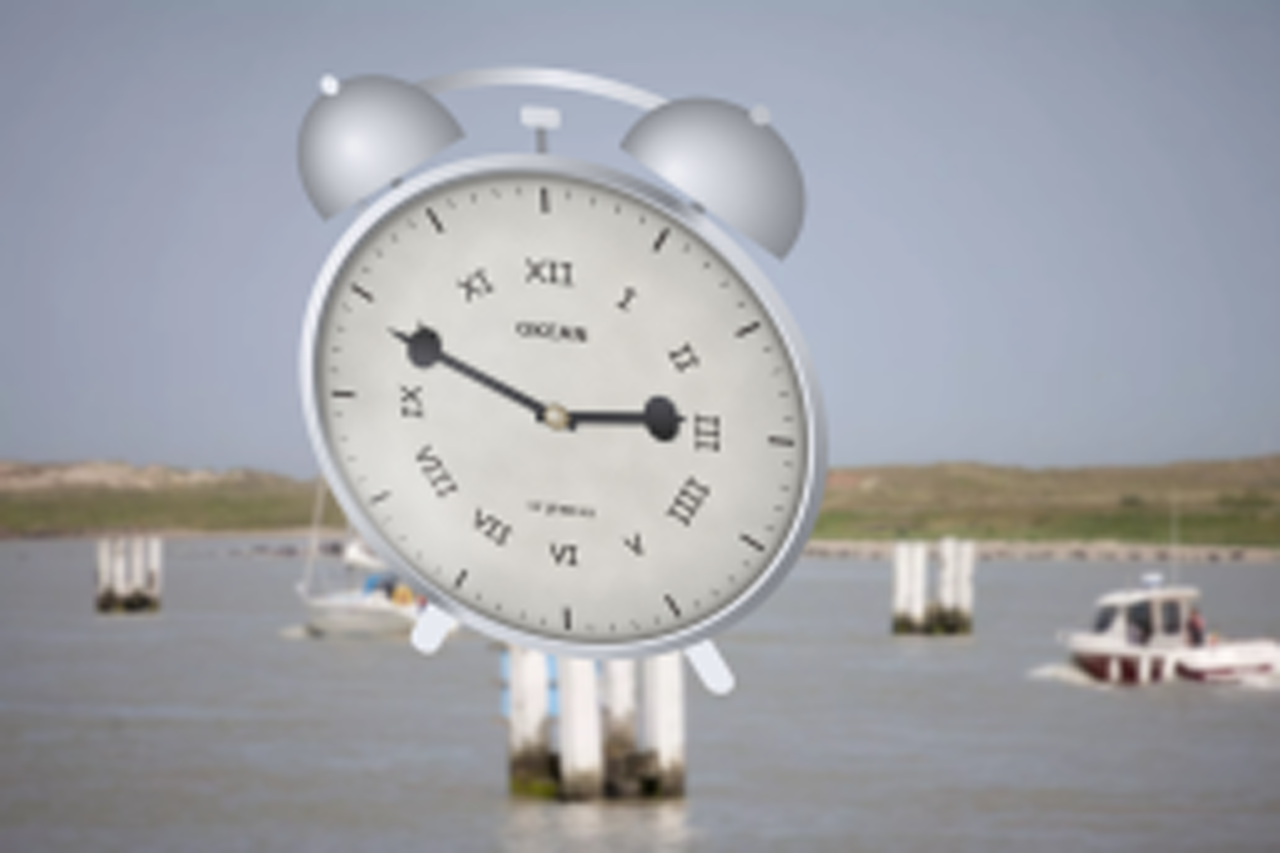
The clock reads 2.49
